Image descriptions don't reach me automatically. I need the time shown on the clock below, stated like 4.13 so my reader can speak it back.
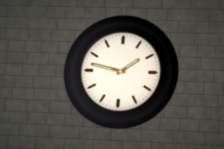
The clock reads 1.47
